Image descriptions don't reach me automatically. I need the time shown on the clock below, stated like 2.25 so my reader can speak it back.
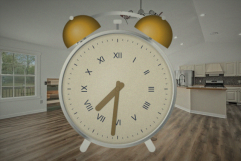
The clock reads 7.31
